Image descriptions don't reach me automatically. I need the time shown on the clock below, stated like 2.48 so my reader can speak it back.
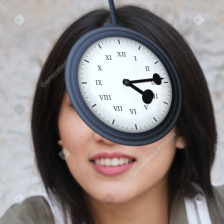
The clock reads 4.14
